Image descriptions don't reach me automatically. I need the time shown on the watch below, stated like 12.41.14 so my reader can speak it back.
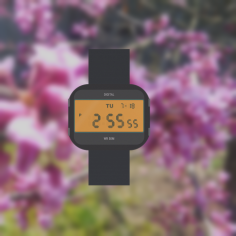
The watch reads 2.55.55
